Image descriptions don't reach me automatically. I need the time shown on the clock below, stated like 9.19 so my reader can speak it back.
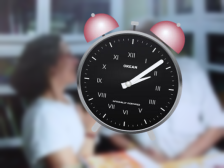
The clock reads 2.08
